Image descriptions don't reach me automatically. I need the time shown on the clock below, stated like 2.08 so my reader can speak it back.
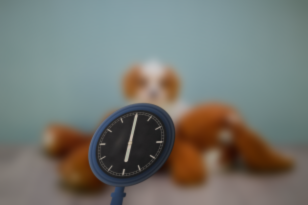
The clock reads 6.00
